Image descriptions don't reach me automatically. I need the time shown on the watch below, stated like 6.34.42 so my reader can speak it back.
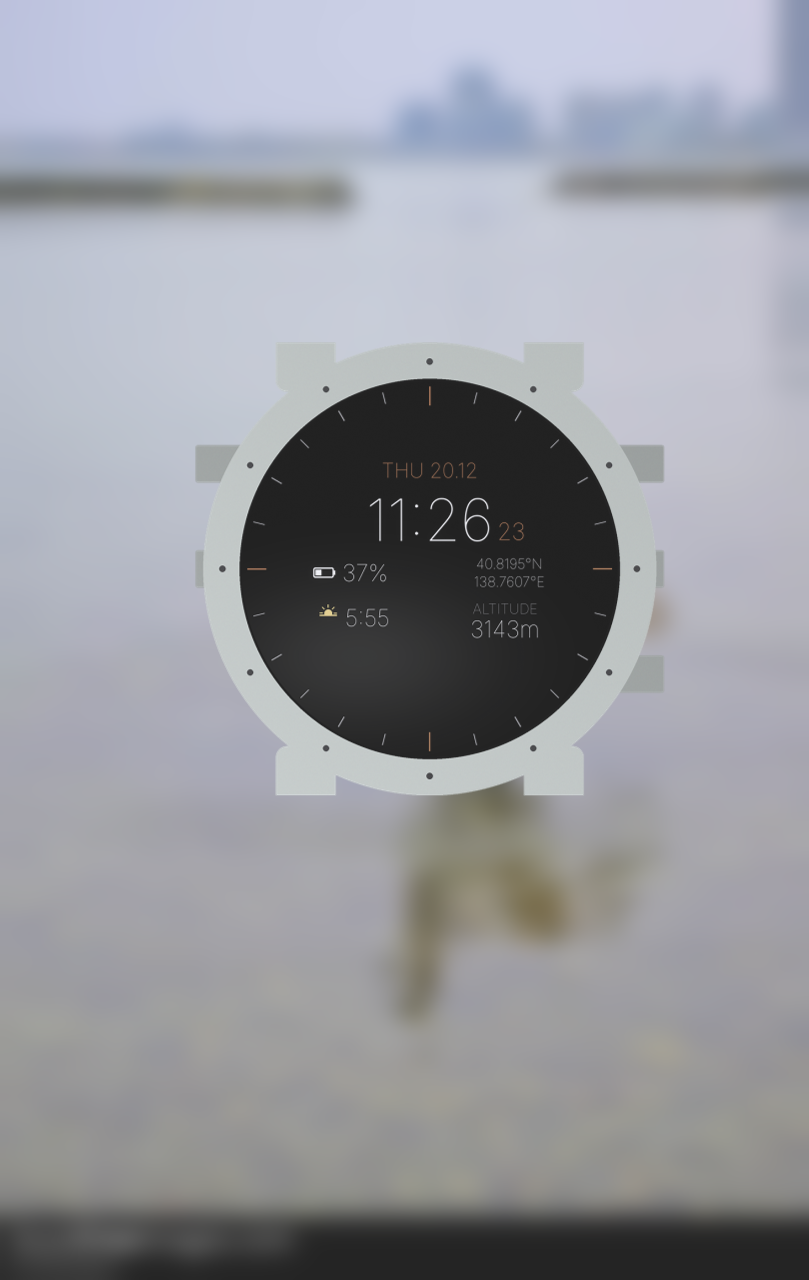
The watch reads 11.26.23
